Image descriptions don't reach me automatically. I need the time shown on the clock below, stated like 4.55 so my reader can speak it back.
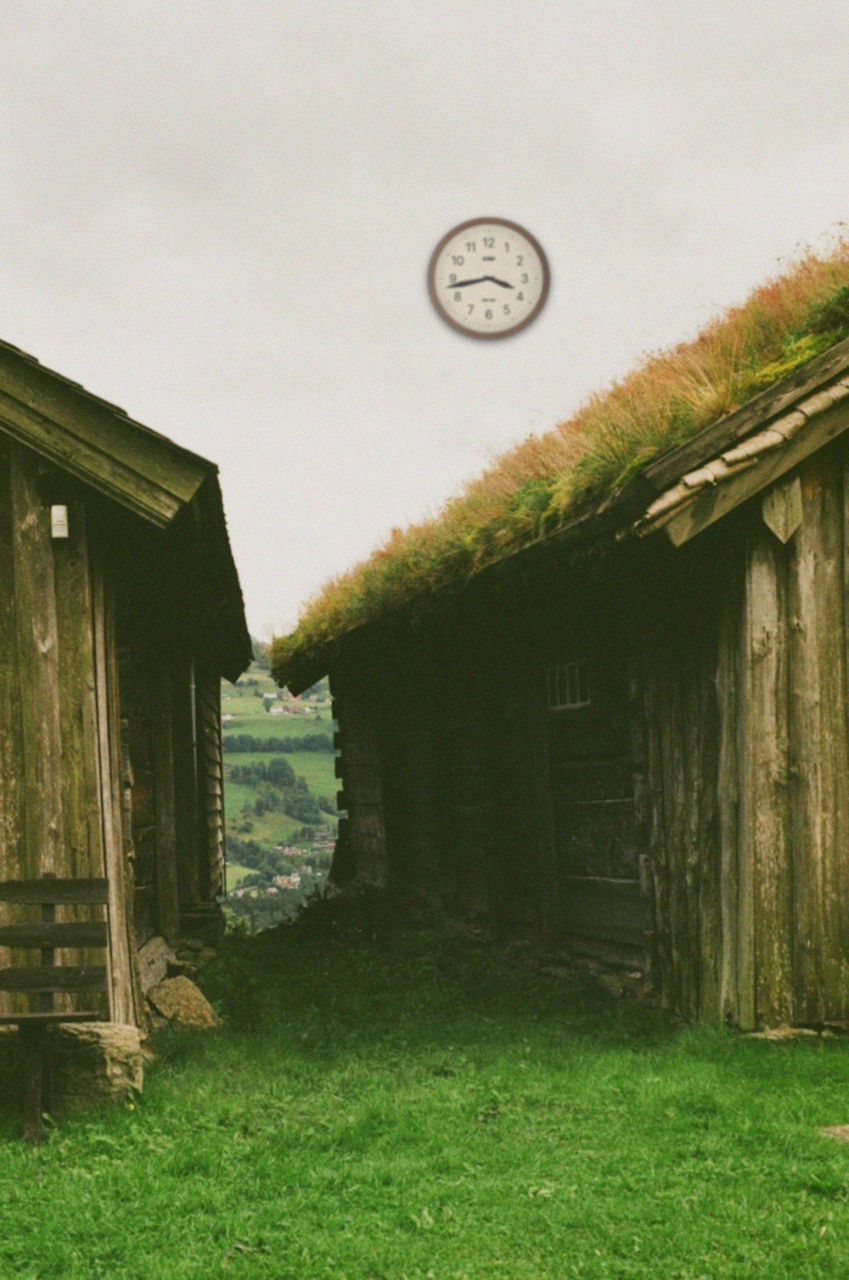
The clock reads 3.43
